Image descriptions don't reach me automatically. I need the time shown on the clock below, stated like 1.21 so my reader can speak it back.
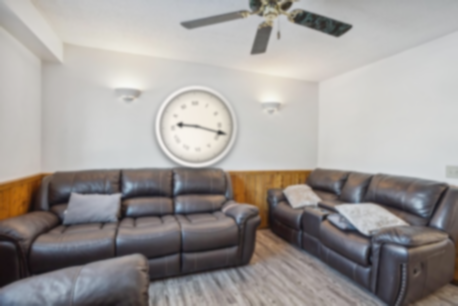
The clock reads 9.18
